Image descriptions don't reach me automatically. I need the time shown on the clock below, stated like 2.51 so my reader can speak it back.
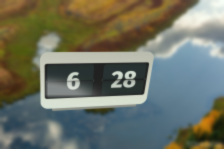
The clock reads 6.28
